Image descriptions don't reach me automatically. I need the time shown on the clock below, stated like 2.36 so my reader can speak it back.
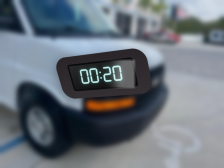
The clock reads 0.20
